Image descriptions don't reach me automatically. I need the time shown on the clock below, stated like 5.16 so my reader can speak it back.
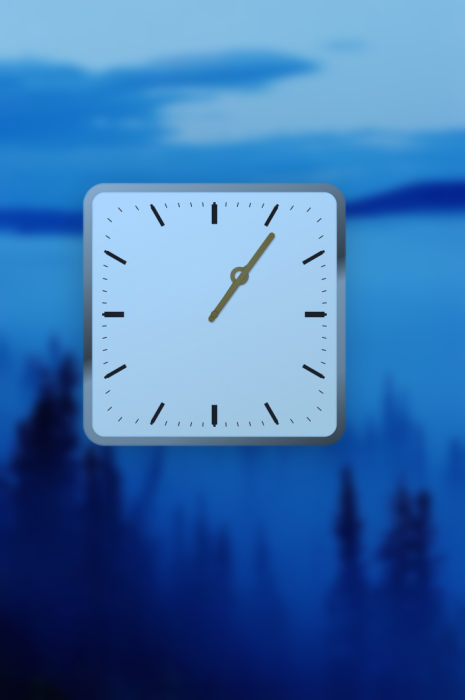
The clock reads 1.06
